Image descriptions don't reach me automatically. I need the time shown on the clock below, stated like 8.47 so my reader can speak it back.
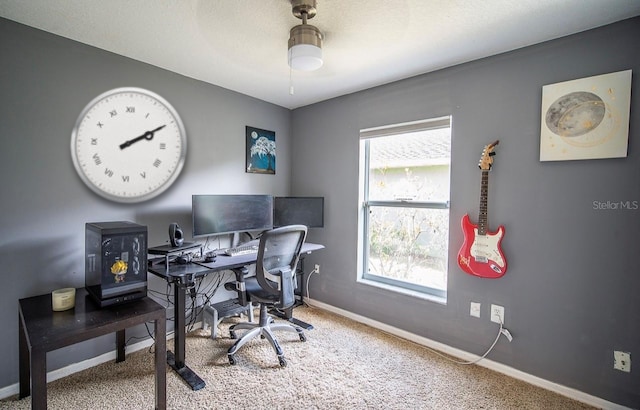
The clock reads 2.10
